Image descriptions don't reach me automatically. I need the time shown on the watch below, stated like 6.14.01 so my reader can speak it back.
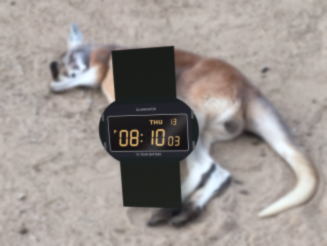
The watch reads 8.10.03
